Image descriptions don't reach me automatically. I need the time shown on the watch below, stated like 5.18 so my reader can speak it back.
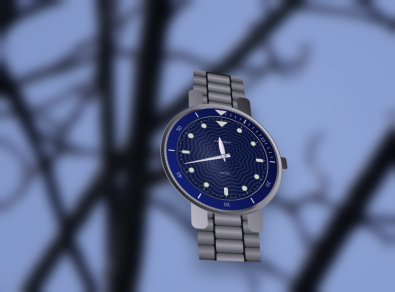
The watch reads 11.42
